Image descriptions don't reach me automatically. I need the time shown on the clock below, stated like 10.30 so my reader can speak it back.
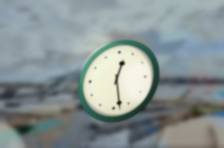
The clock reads 12.28
